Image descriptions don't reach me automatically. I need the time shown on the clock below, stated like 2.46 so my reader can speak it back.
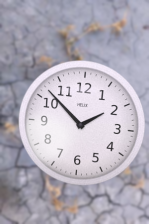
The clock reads 1.52
